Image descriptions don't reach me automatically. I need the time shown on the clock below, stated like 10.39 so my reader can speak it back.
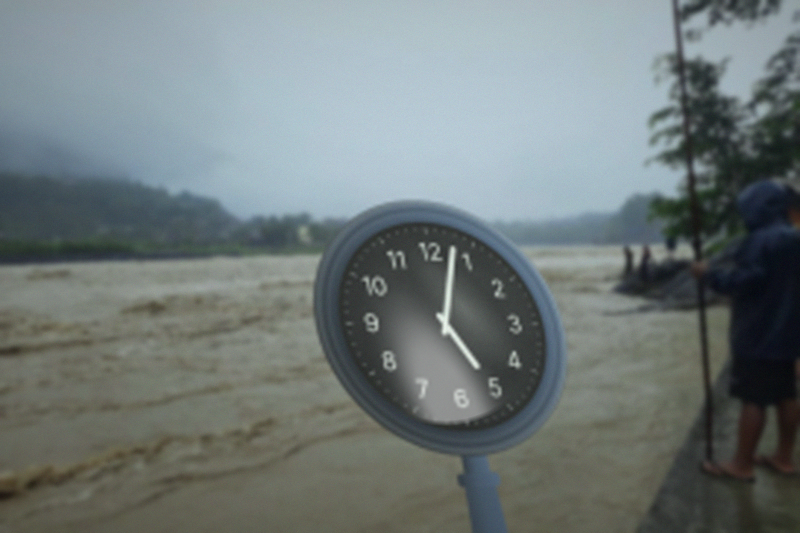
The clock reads 5.03
